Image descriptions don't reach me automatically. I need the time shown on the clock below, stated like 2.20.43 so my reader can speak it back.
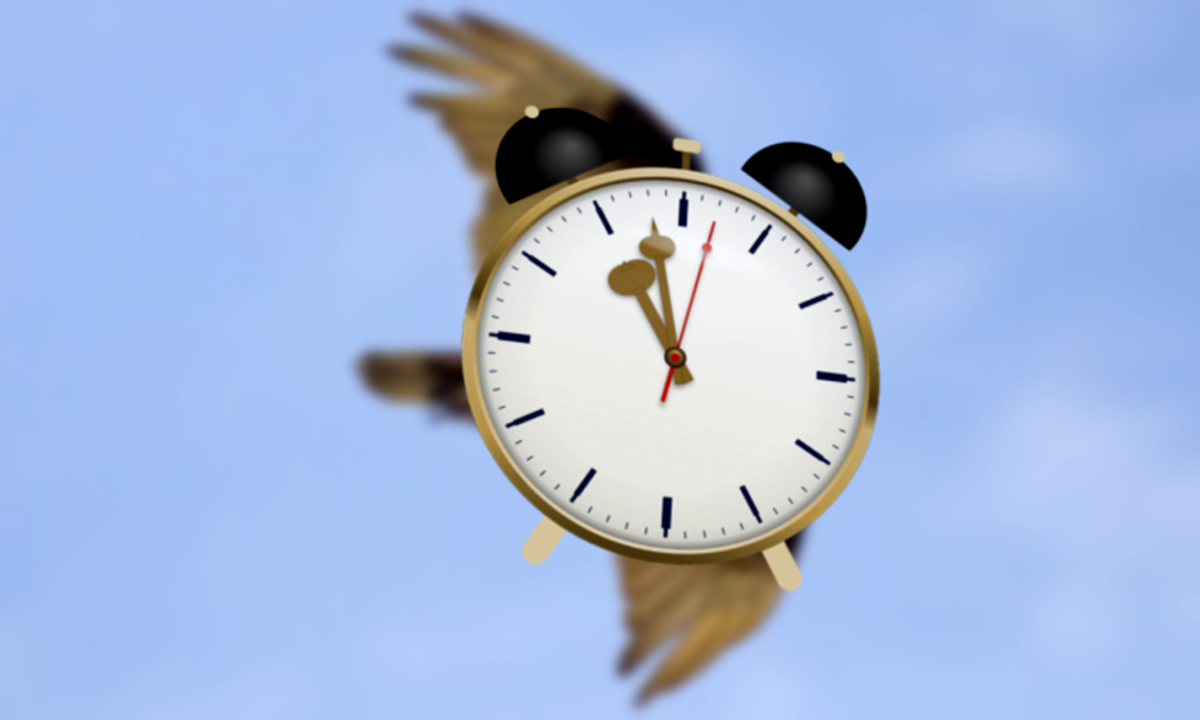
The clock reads 10.58.02
